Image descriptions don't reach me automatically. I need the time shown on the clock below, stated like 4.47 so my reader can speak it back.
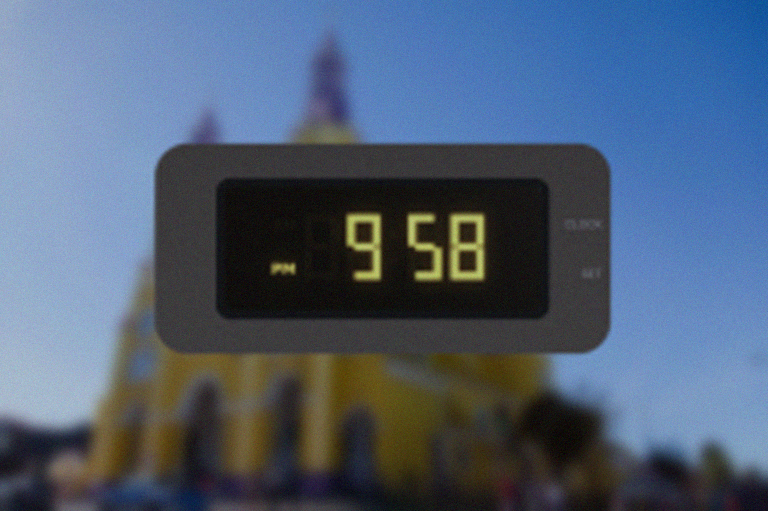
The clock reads 9.58
